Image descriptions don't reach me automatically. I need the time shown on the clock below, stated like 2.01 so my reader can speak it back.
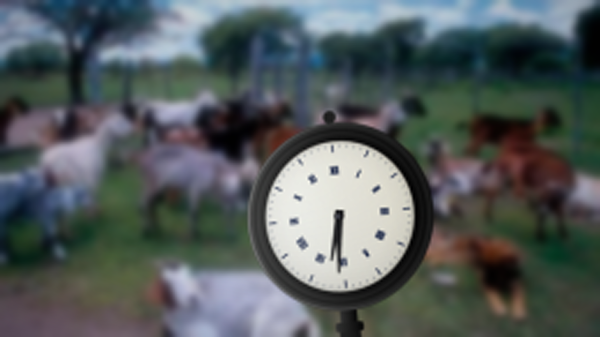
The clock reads 6.31
